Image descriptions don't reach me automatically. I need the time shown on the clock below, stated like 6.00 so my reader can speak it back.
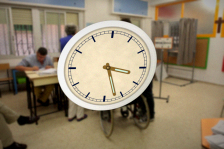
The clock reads 3.27
